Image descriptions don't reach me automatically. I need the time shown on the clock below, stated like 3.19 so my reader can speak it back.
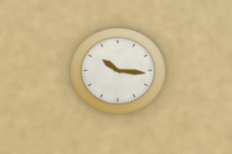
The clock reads 10.16
